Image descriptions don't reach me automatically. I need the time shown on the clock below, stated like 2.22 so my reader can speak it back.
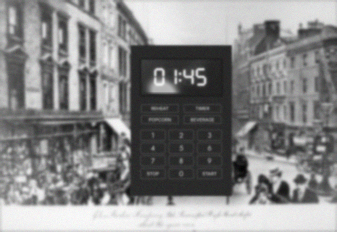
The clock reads 1.45
